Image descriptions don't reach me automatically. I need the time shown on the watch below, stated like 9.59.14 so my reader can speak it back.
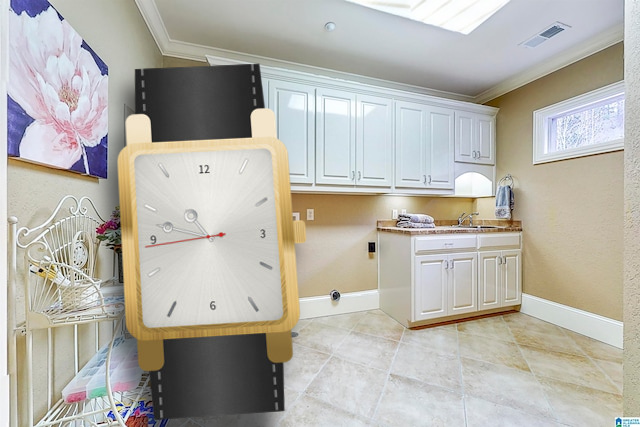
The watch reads 10.47.44
